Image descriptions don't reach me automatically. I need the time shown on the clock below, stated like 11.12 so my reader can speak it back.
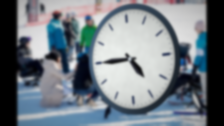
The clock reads 4.45
